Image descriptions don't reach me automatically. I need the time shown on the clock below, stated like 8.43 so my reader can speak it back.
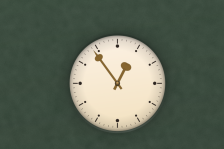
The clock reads 12.54
